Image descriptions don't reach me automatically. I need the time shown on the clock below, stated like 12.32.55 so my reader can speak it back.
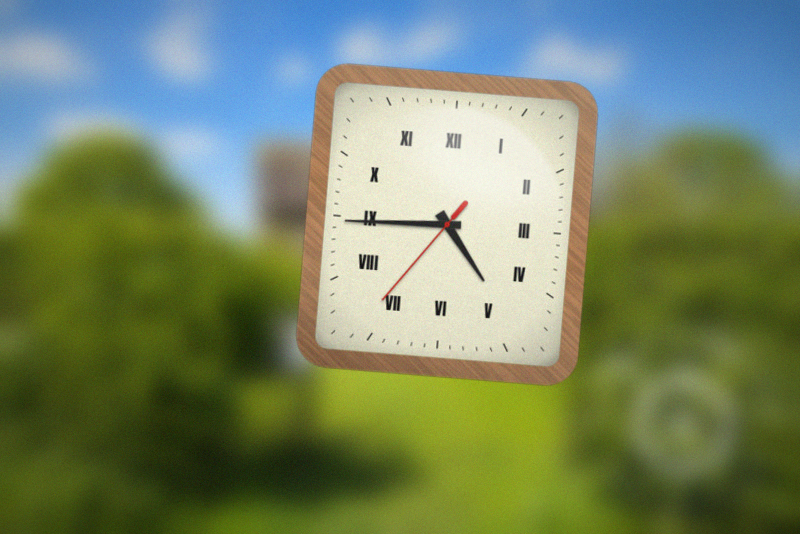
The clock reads 4.44.36
